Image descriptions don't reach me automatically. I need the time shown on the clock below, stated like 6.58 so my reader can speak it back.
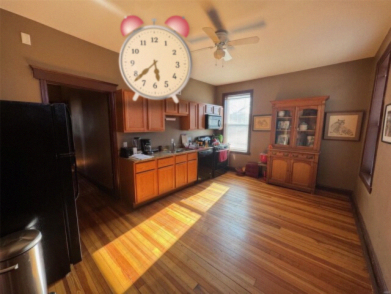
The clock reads 5.38
